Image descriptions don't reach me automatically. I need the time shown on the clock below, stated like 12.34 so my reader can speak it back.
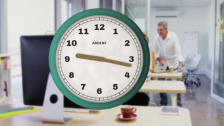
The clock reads 9.17
